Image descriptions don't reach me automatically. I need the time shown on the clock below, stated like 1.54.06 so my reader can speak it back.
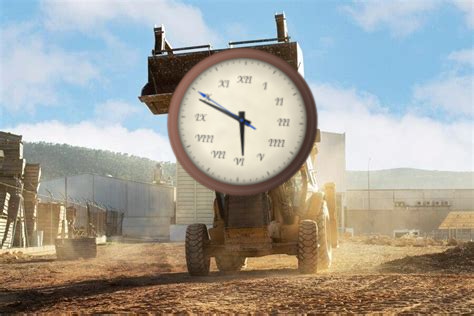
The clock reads 5.48.50
